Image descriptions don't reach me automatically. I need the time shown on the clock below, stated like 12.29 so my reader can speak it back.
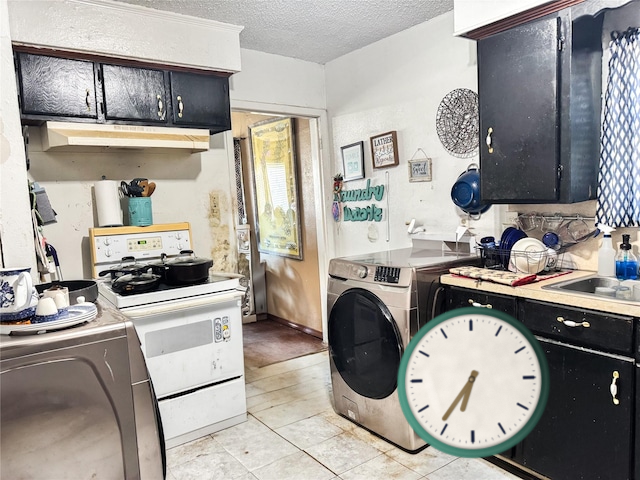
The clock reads 6.36
